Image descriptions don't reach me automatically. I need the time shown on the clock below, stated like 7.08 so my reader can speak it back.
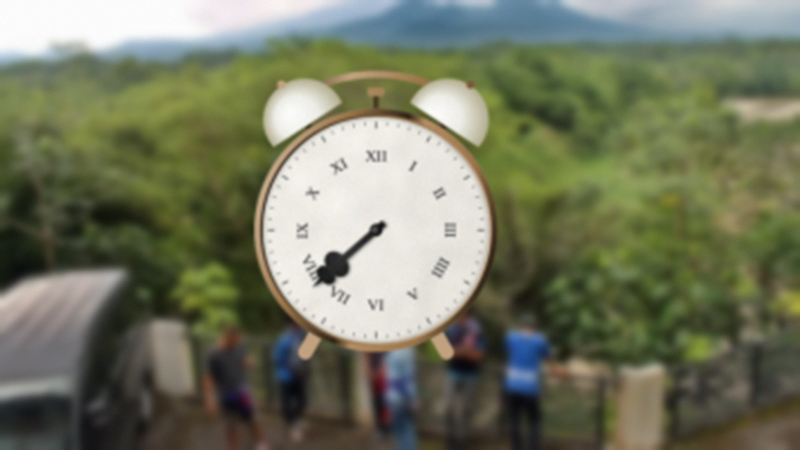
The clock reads 7.38
